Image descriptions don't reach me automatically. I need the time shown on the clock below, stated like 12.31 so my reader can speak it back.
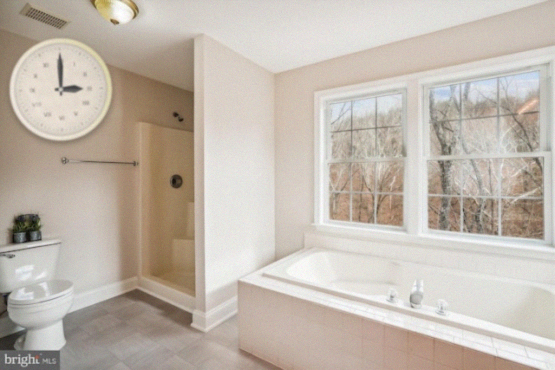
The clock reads 3.00
